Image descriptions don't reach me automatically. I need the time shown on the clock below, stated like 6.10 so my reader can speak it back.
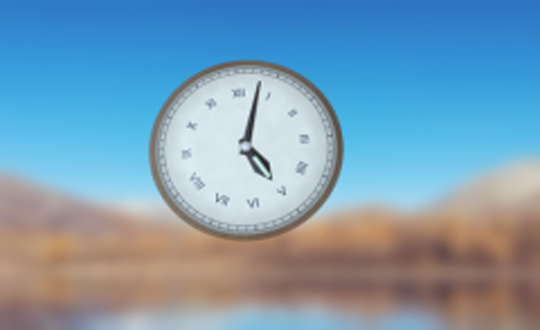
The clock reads 5.03
